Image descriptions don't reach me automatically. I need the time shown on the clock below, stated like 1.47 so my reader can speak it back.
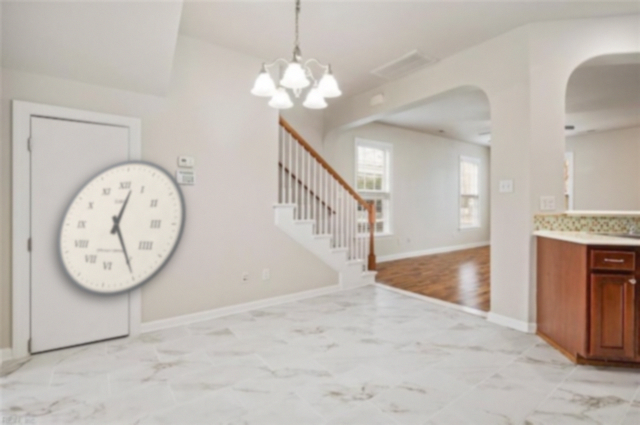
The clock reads 12.25
